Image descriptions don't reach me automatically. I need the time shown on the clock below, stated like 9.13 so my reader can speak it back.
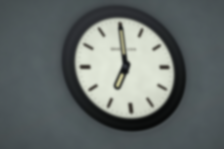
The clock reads 7.00
